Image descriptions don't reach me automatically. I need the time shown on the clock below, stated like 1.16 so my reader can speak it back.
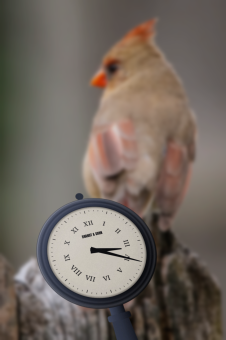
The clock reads 3.20
